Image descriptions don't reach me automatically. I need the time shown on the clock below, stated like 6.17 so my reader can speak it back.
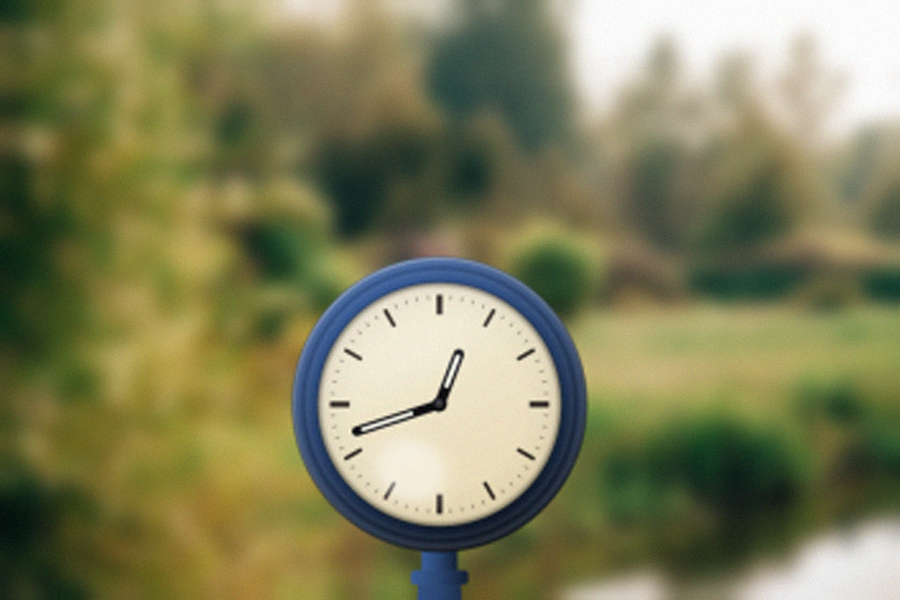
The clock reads 12.42
